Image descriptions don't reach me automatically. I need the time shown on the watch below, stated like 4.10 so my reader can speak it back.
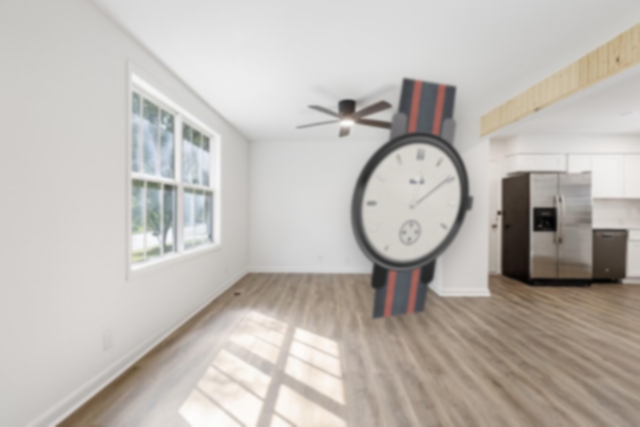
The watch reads 12.09
